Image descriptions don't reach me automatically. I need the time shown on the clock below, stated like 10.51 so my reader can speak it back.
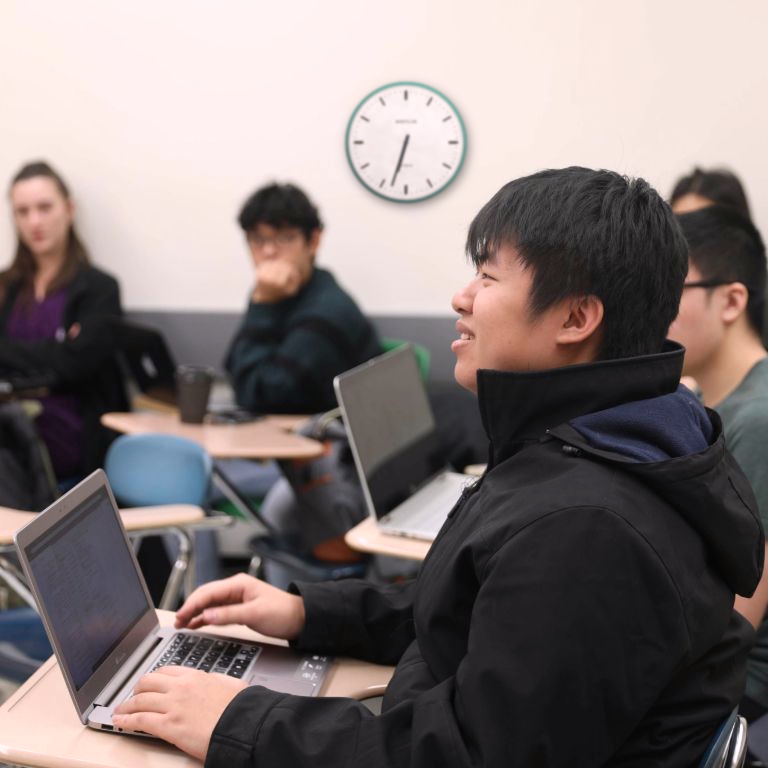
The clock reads 6.33
